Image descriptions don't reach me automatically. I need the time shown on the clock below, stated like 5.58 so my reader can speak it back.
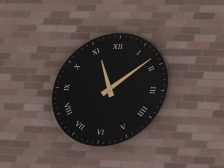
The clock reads 11.08
